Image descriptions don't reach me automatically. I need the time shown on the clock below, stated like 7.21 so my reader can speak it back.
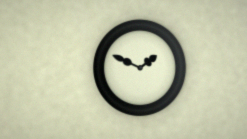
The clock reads 1.49
